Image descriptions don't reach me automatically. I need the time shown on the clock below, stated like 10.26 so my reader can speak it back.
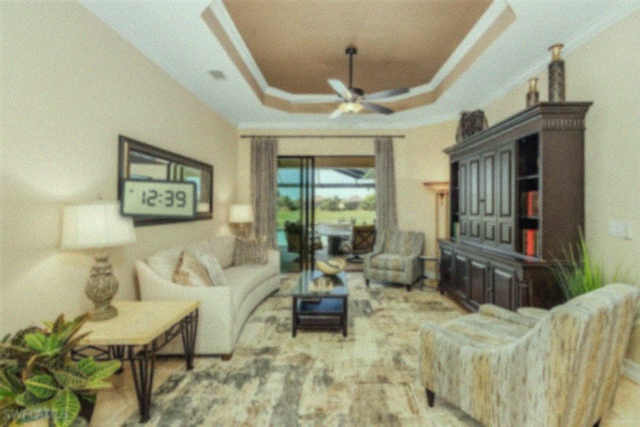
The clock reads 12.39
